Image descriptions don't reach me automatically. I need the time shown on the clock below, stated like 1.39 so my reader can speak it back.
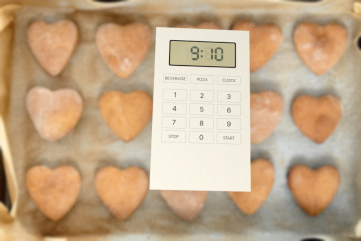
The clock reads 9.10
